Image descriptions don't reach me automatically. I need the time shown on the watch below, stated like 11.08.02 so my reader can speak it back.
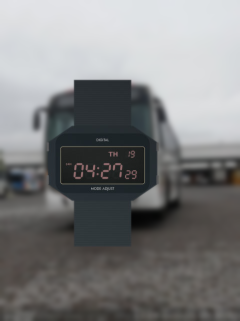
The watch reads 4.27.29
